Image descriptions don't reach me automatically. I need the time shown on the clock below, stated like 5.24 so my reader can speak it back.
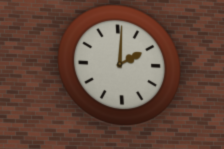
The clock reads 2.01
